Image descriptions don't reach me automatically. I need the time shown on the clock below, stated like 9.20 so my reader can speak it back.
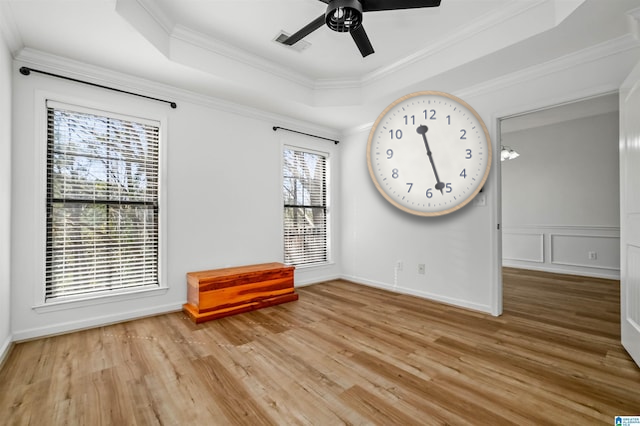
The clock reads 11.27
